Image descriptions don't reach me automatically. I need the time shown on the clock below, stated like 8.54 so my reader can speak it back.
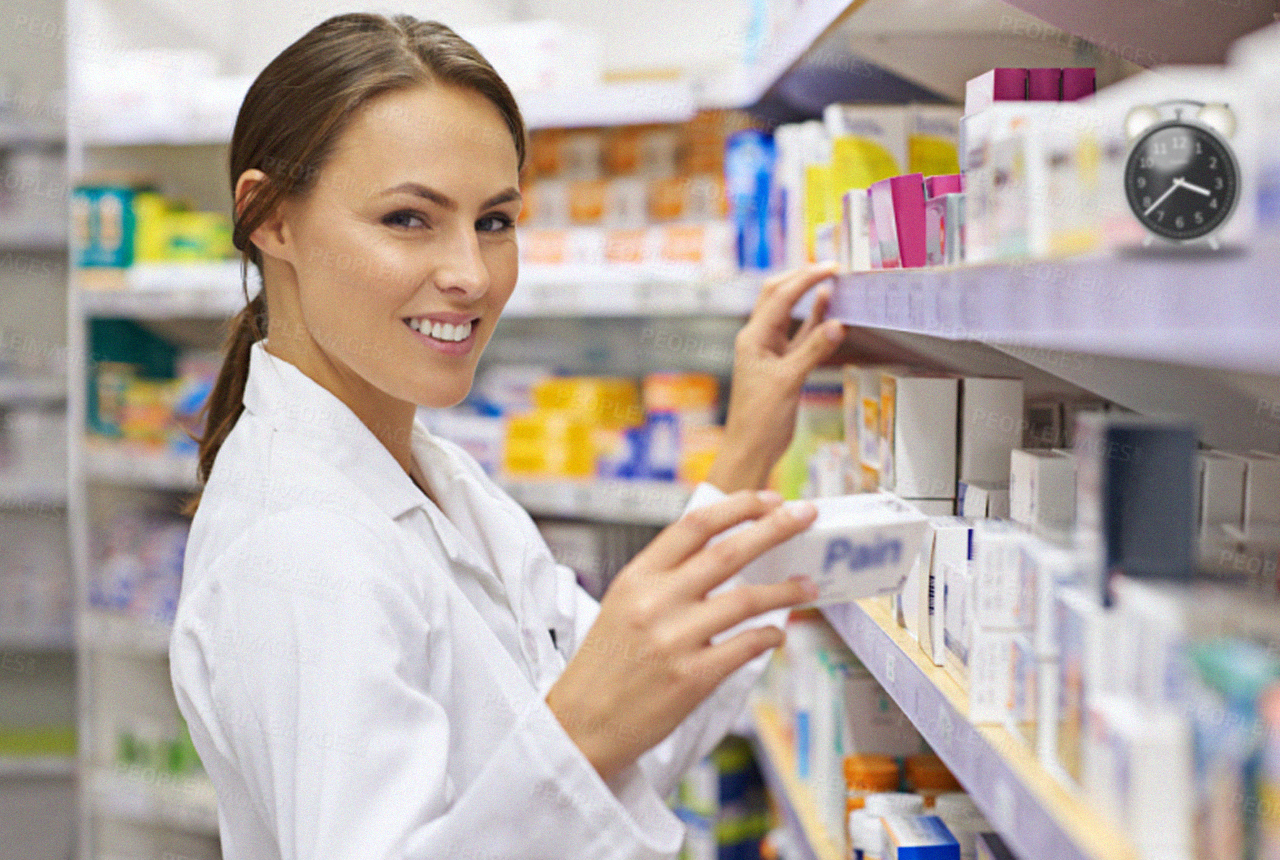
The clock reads 3.38
